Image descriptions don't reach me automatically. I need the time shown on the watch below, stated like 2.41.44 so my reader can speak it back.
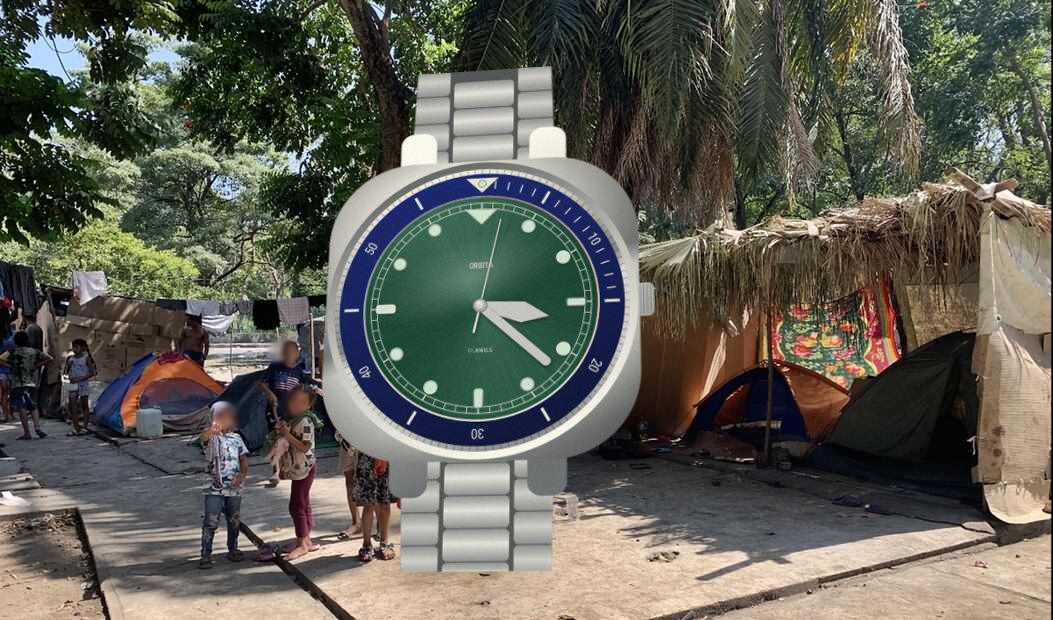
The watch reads 3.22.02
